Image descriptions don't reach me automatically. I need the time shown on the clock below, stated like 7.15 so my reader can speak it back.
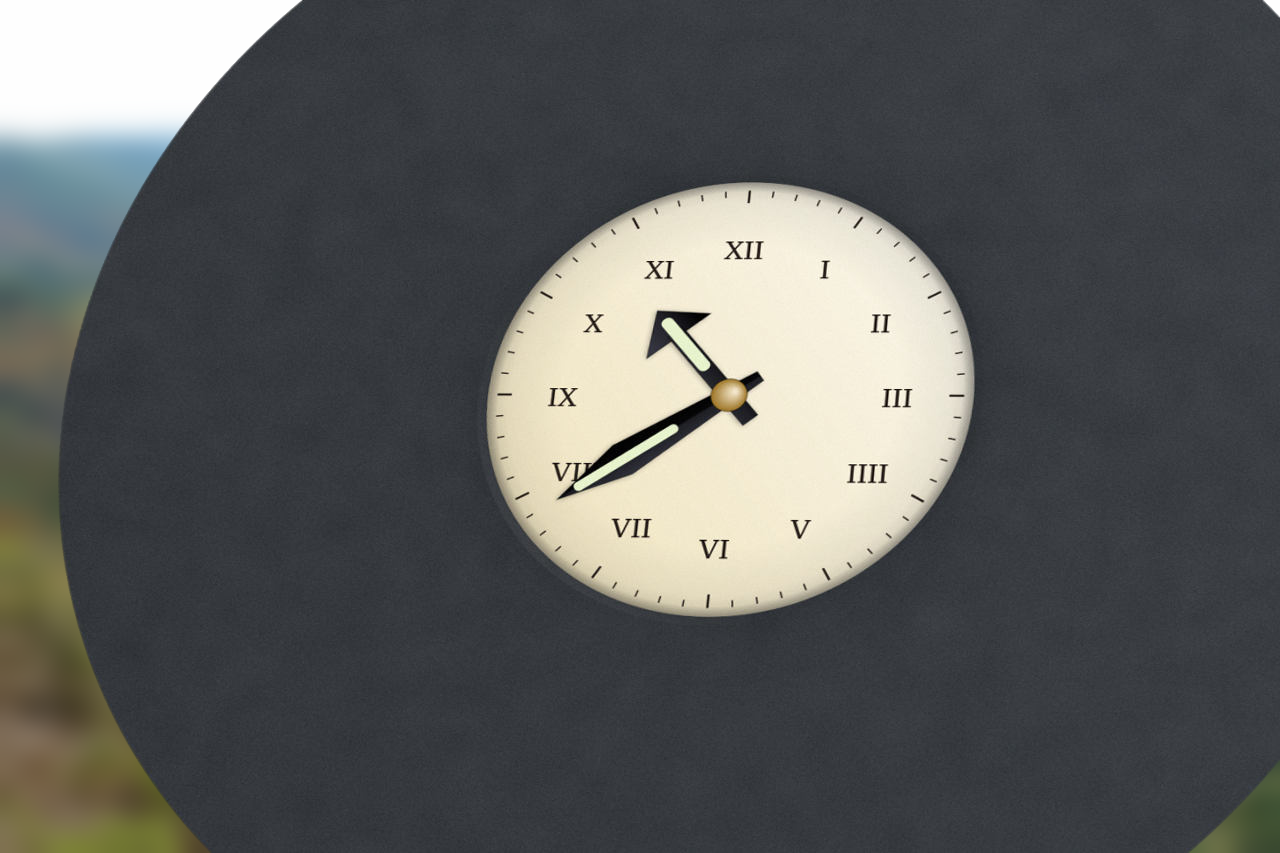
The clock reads 10.39
